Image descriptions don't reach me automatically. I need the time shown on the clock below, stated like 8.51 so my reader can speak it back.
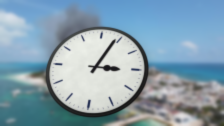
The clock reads 3.04
